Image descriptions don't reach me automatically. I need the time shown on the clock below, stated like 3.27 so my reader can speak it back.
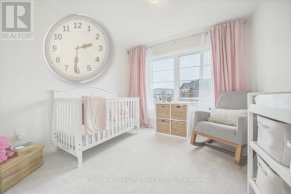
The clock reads 2.31
